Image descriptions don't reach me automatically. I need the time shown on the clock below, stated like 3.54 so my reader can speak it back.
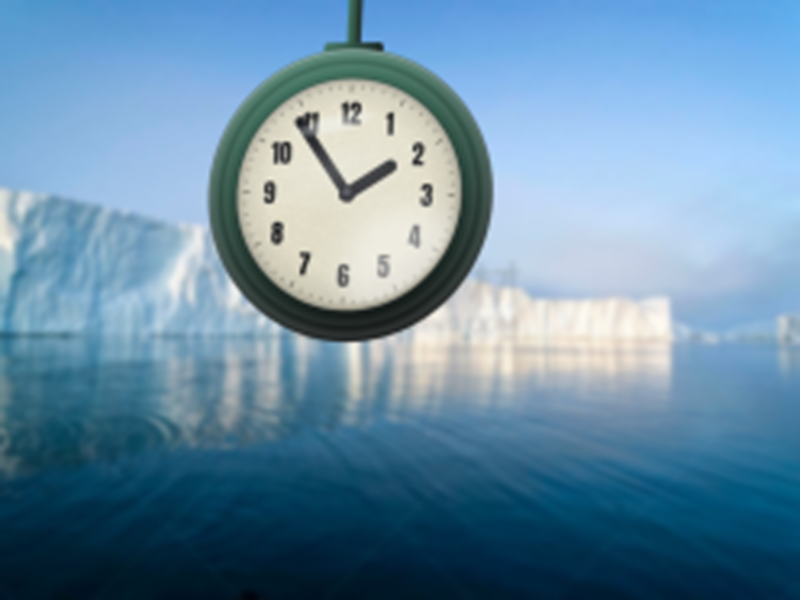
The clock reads 1.54
